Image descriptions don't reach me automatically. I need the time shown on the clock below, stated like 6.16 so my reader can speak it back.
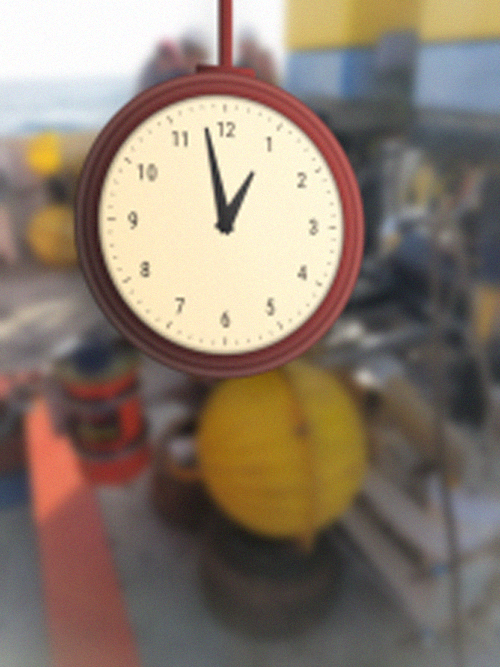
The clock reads 12.58
